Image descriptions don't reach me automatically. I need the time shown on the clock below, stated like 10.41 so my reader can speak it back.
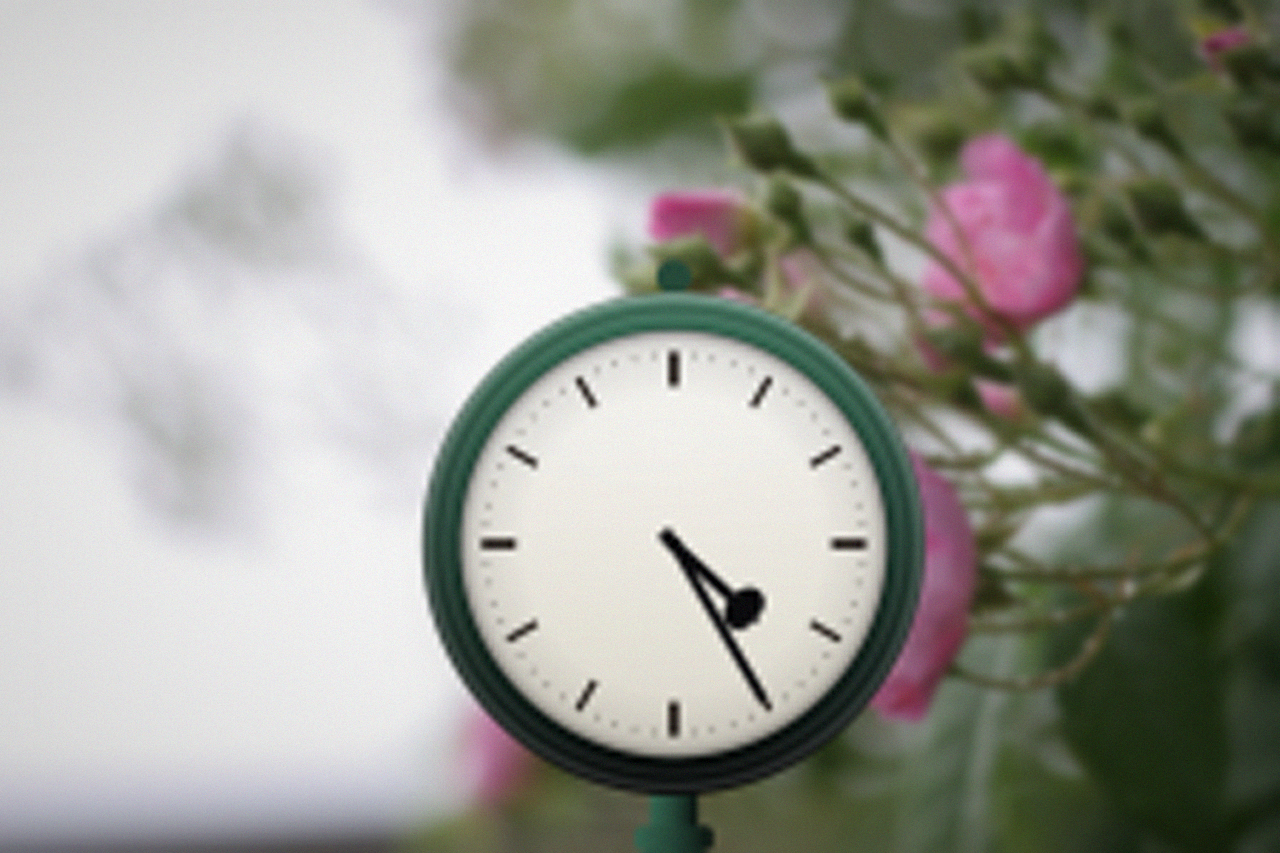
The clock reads 4.25
